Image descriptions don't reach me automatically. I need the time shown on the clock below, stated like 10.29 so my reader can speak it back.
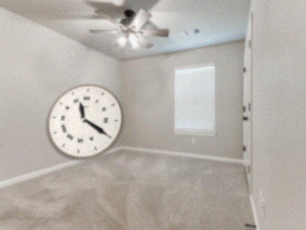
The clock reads 11.20
